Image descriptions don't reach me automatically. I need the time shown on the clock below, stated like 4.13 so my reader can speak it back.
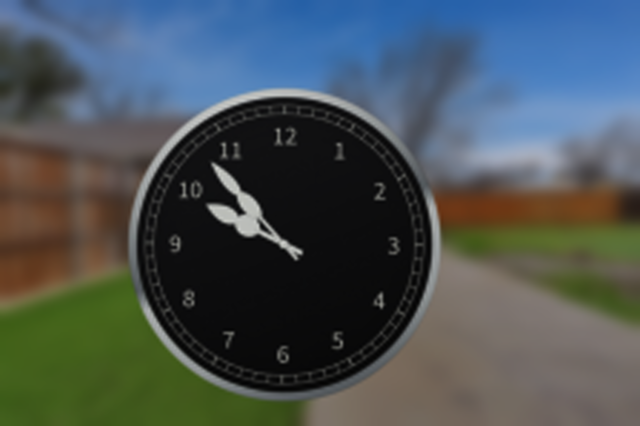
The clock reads 9.53
